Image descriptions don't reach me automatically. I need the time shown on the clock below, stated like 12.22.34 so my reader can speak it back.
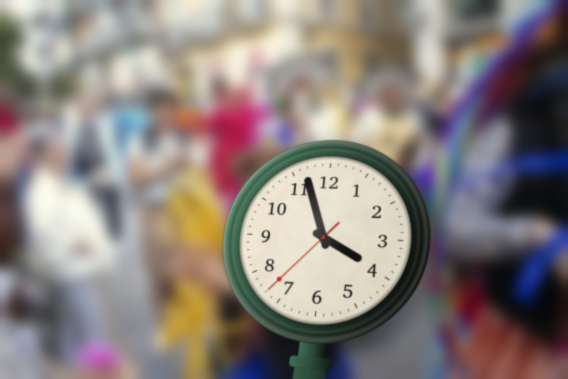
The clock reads 3.56.37
